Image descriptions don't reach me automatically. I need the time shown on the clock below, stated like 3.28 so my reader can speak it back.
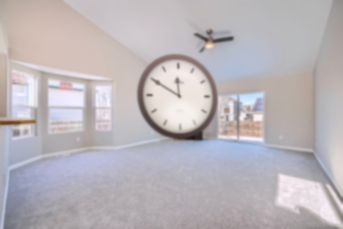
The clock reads 11.50
